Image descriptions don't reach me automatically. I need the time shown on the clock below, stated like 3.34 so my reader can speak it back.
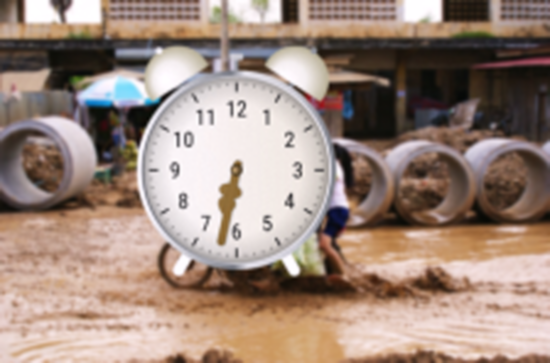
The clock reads 6.32
